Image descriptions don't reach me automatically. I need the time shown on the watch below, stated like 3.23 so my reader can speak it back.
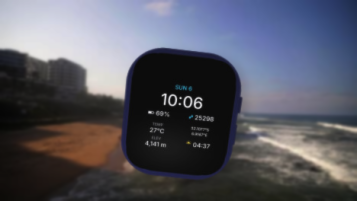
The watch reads 10.06
